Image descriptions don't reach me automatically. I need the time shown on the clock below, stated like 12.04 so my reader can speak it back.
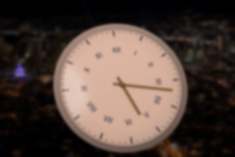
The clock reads 5.17
